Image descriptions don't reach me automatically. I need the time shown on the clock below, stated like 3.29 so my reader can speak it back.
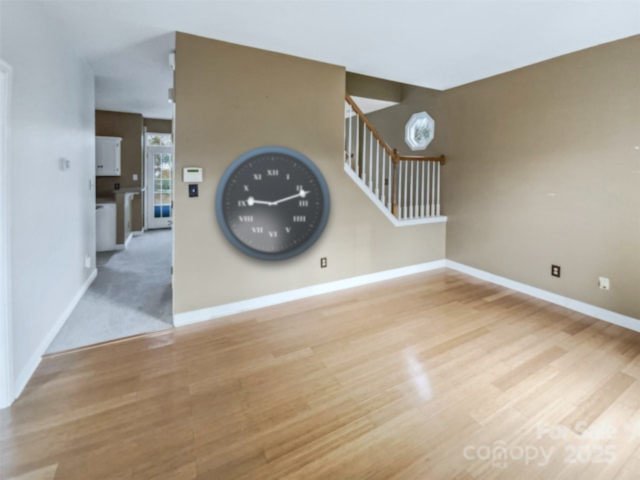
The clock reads 9.12
